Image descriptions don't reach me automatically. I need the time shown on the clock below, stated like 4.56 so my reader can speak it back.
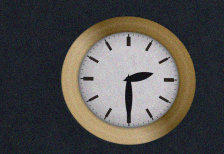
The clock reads 2.30
